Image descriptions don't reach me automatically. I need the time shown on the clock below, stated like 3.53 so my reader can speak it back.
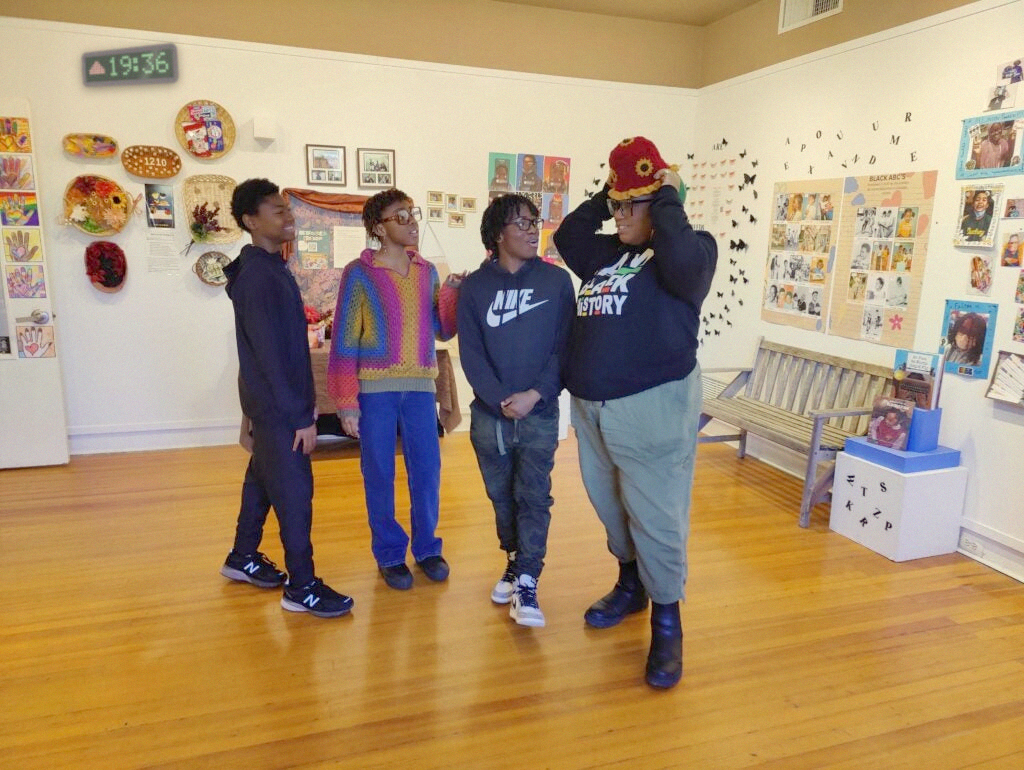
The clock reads 19.36
